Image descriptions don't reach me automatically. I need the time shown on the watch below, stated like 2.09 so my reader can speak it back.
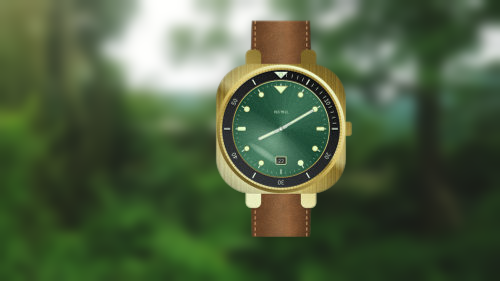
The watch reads 8.10
